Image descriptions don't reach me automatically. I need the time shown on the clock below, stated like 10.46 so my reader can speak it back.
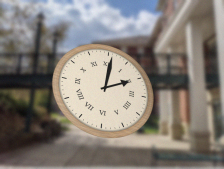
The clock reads 2.01
